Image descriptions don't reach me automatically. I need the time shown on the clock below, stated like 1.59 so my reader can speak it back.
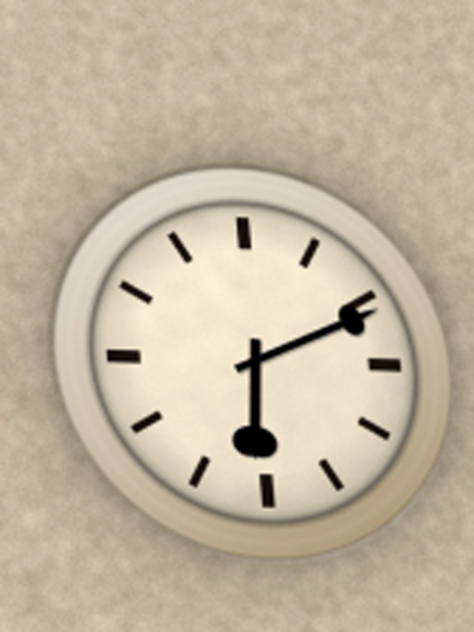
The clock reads 6.11
